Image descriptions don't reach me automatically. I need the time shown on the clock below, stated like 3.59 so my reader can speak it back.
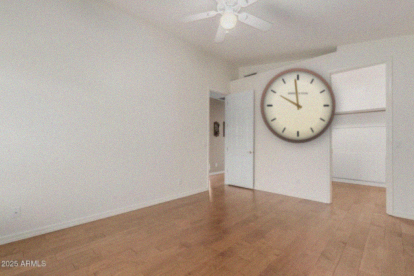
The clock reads 9.59
